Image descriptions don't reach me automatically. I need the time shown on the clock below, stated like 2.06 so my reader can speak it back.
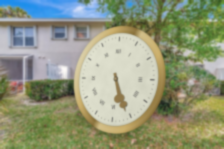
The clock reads 5.26
